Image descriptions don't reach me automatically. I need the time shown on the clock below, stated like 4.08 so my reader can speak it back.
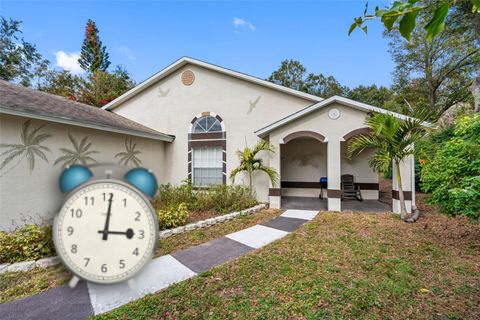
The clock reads 3.01
